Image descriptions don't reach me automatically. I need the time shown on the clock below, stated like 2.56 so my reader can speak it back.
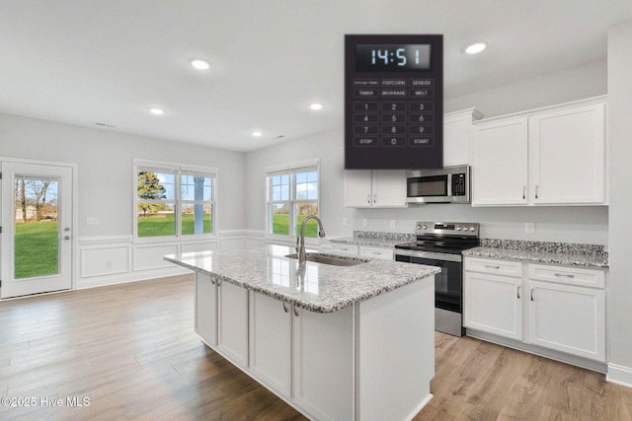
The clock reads 14.51
